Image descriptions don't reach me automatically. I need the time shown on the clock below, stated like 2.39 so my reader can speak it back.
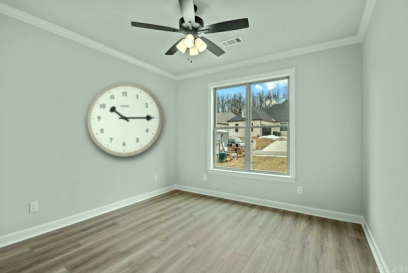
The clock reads 10.15
